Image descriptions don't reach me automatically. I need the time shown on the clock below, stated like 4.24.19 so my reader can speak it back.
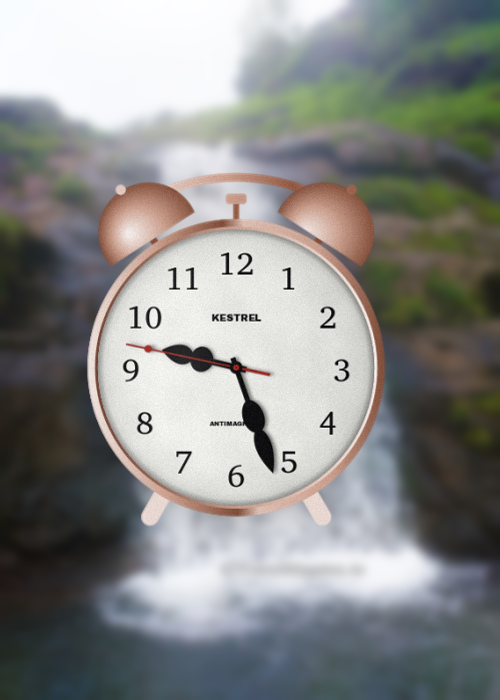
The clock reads 9.26.47
